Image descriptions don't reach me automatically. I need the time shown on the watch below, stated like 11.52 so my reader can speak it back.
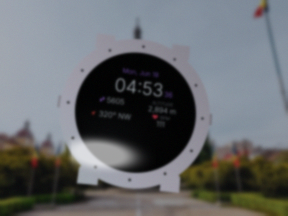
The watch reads 4.53
